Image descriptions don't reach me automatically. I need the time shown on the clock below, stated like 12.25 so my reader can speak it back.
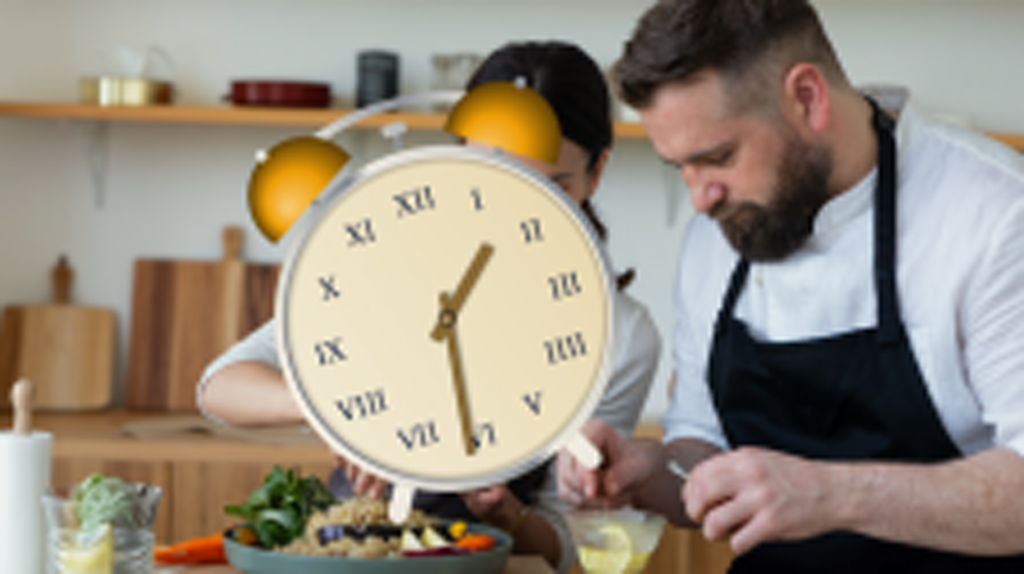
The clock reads 1.31
